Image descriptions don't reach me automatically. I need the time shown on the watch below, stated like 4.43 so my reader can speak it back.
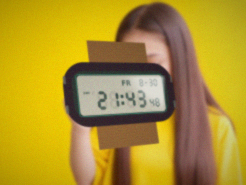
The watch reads 21.43
